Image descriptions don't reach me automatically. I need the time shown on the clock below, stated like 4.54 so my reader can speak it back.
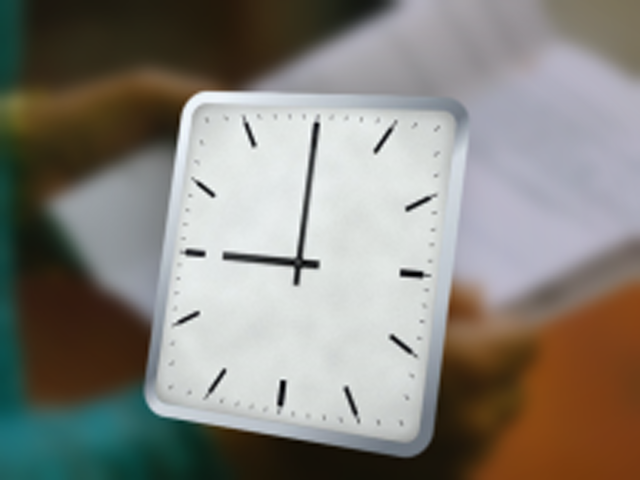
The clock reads 9.00
